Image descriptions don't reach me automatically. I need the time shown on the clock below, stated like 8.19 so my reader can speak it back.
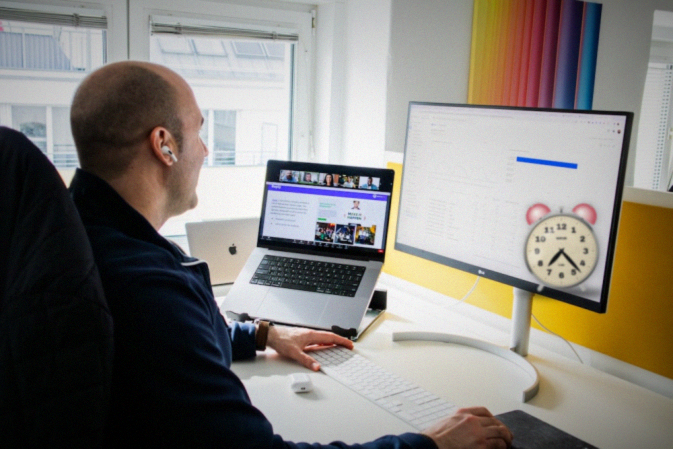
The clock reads 7.23
